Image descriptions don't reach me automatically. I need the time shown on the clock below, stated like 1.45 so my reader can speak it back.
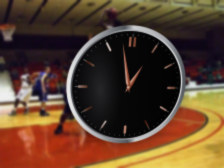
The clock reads 12.58
